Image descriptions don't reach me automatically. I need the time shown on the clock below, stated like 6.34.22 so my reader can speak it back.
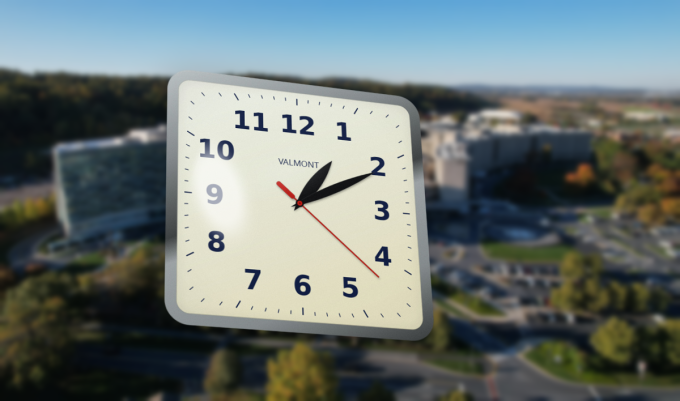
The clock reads 1.10.22
